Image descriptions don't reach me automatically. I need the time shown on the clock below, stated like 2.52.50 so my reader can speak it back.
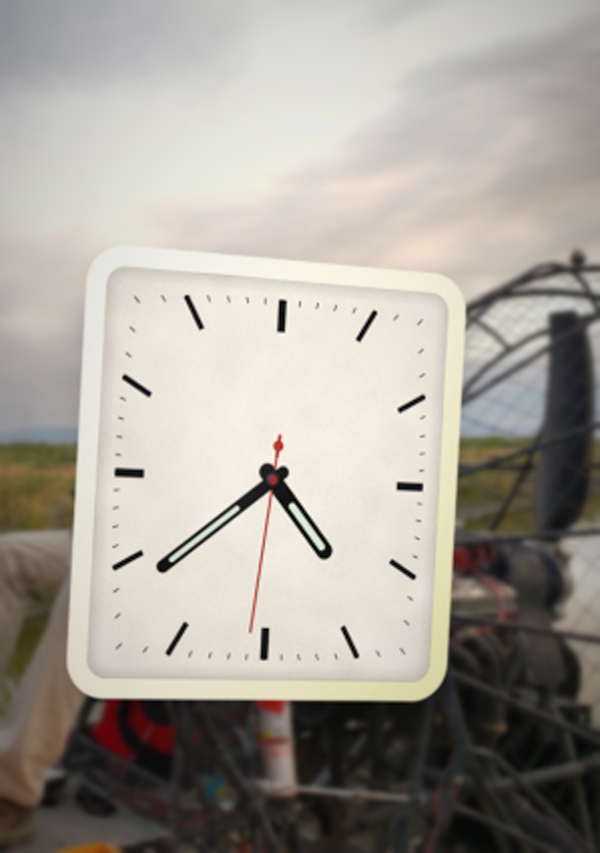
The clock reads 4.38.31
